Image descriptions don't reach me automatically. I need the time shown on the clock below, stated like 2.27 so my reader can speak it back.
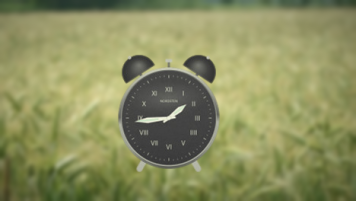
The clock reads 1.44
